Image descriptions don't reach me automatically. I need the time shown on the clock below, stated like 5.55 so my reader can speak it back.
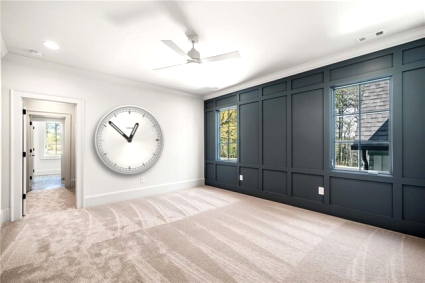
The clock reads 12.52
